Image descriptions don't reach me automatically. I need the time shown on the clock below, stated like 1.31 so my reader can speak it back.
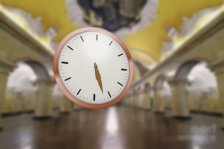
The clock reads 5.27
